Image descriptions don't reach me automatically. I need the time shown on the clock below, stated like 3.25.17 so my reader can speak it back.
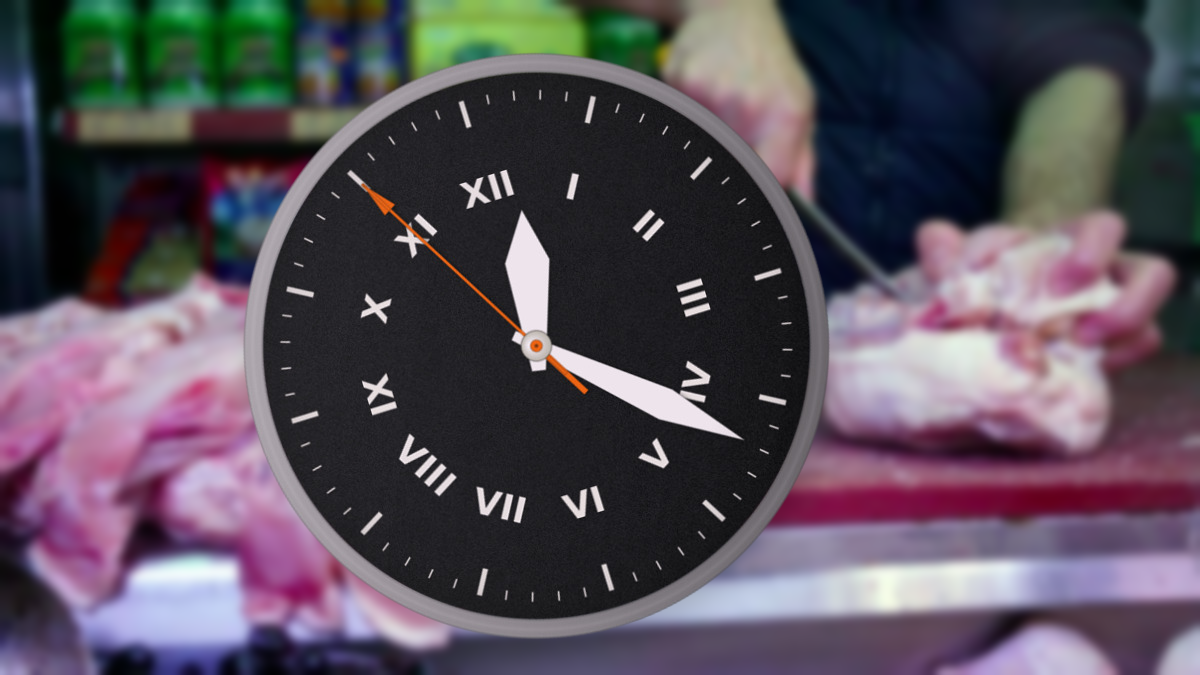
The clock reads 12.21.55
